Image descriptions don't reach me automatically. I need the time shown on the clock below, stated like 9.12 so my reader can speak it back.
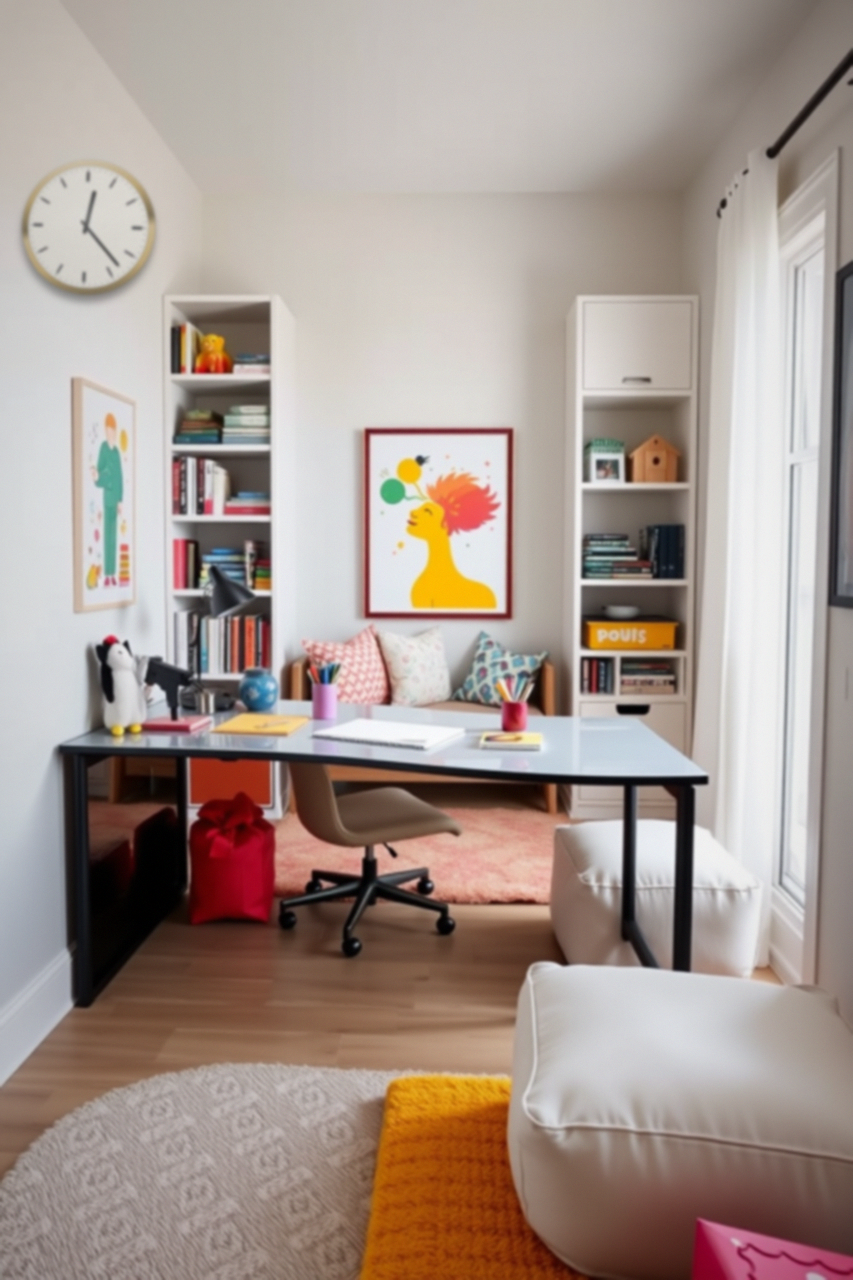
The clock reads 12.23
